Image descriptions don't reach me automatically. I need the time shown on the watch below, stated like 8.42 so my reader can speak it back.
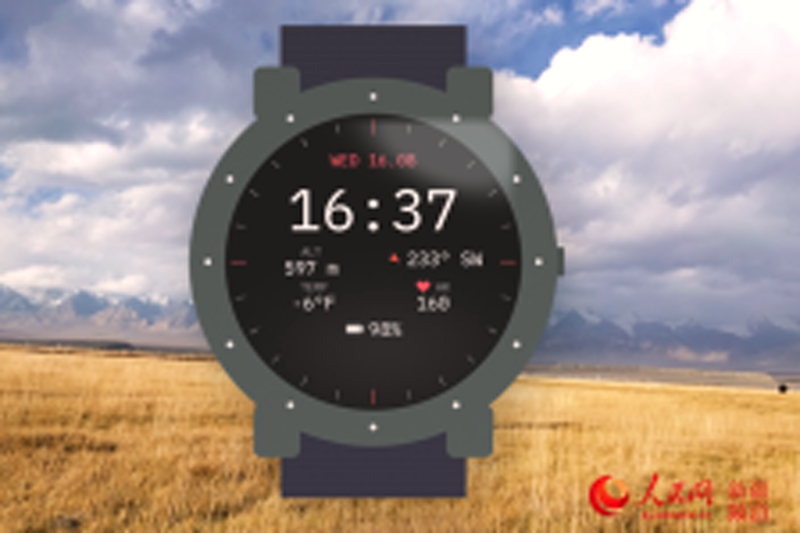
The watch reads 16.37
